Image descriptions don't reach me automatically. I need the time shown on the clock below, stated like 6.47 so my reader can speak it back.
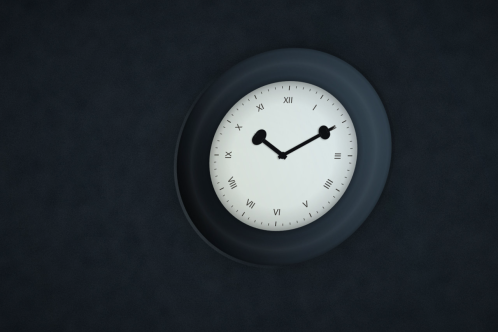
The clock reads 10.10
